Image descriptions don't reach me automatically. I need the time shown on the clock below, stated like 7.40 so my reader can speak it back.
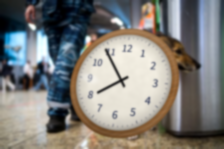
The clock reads 7.54
